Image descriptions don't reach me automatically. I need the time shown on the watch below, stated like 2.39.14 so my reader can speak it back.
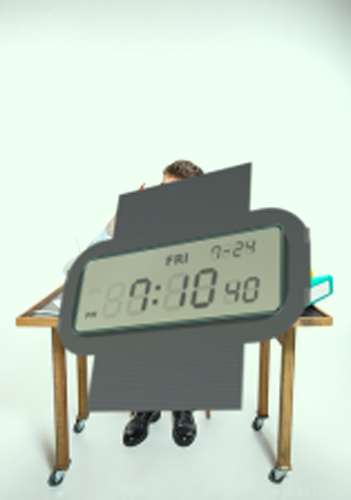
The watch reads 7.10.40
